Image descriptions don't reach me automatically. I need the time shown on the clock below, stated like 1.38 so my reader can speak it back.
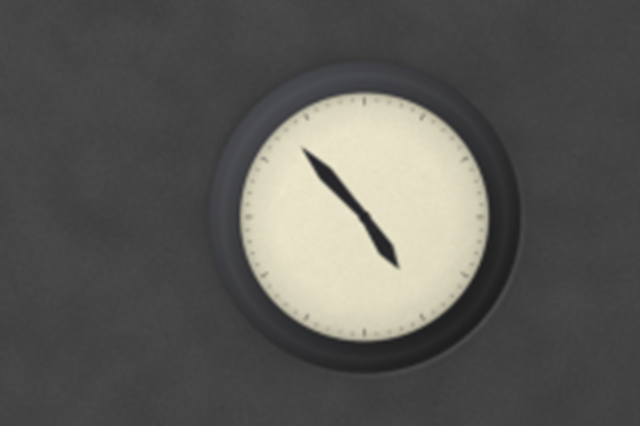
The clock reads 4.53
